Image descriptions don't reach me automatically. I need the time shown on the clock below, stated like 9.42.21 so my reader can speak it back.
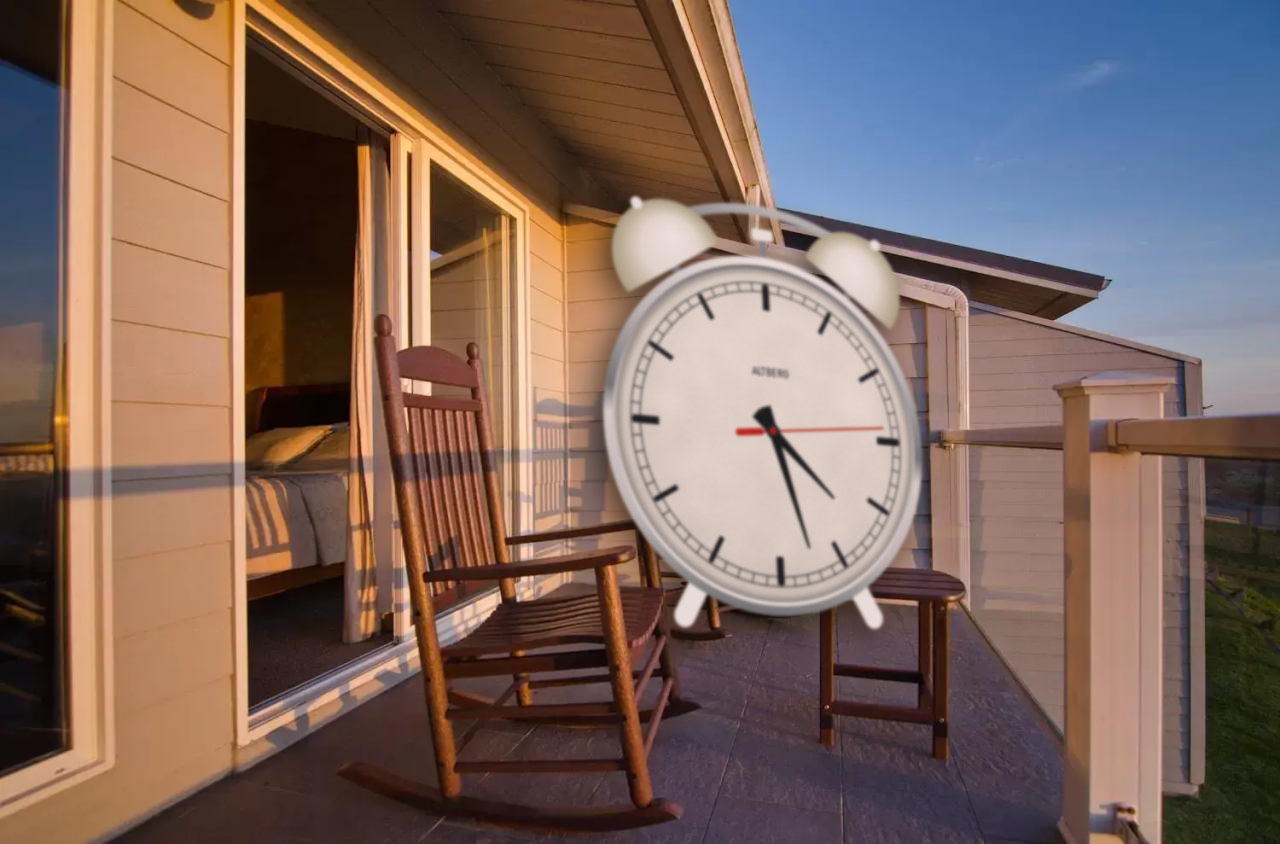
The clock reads 4.27.14
